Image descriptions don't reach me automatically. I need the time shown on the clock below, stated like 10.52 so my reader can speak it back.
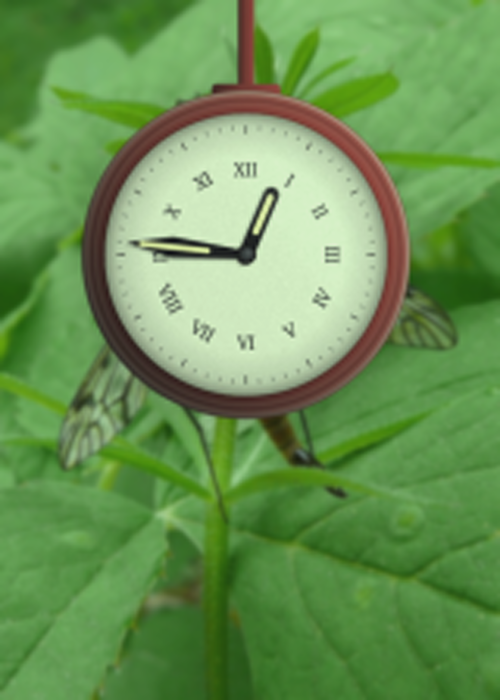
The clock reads 12.46
